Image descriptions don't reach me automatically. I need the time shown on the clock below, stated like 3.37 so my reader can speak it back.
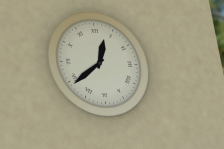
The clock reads 12.39
